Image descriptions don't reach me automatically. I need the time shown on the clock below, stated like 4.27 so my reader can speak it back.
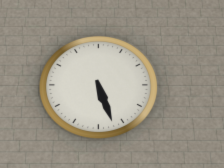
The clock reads 5.27
